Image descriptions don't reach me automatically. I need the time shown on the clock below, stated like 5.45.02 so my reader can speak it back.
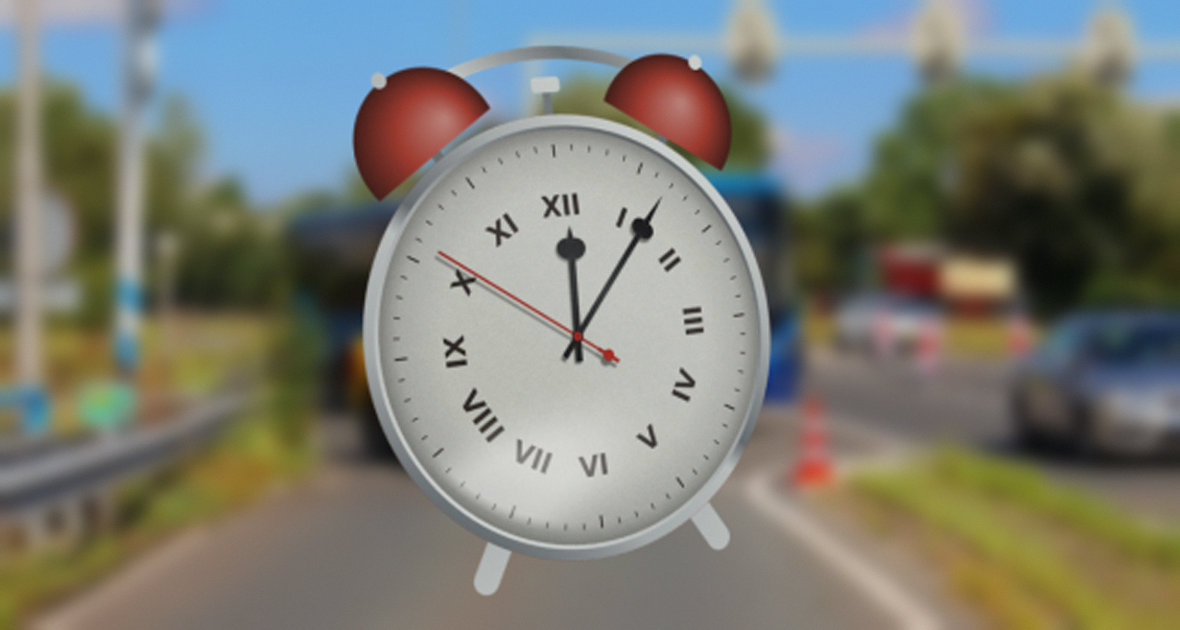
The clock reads 12.06.51
